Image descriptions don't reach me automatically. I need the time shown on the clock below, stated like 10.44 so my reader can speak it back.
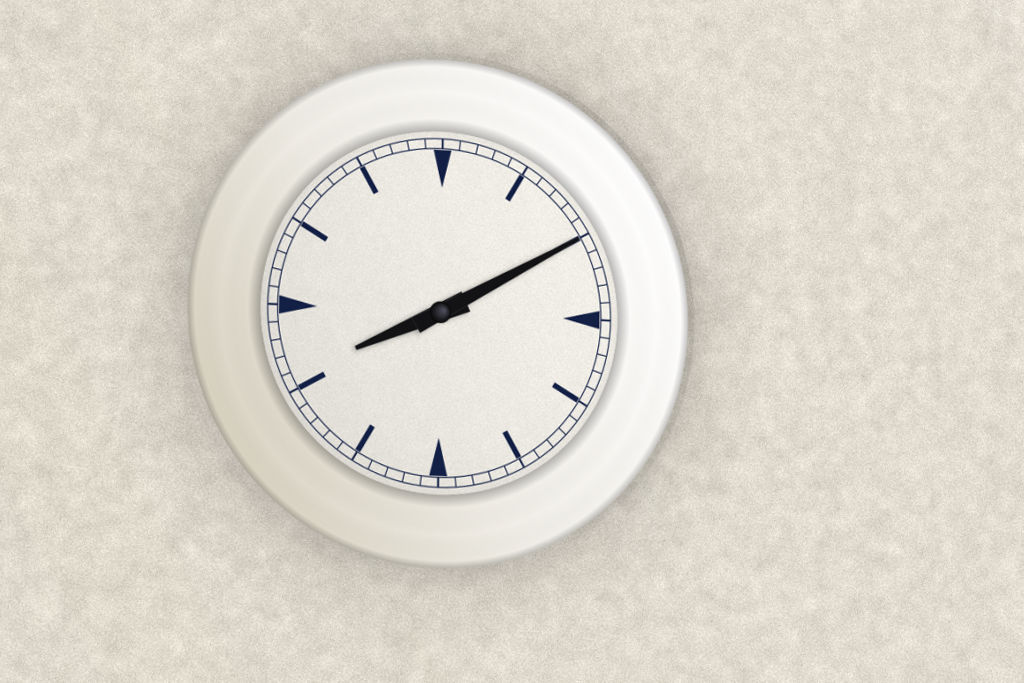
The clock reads 8.10
